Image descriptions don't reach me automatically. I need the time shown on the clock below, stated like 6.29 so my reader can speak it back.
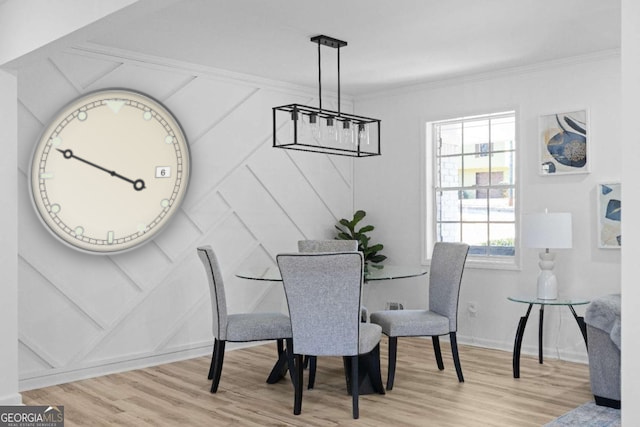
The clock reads 3.49
